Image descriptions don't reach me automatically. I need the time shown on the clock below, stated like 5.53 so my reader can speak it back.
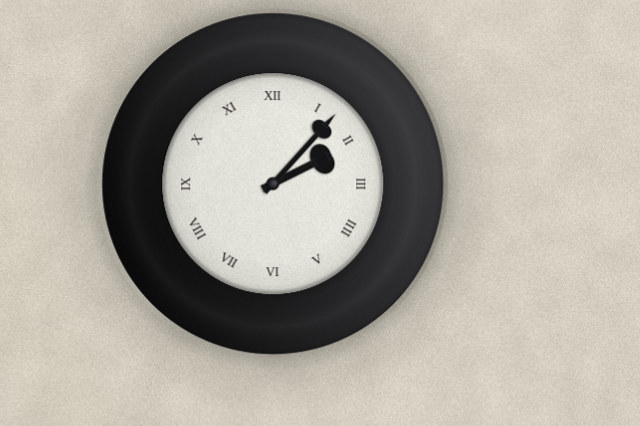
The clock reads 2.07
